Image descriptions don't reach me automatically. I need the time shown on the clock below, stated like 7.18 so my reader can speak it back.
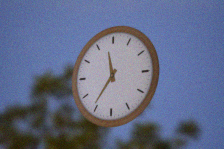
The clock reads 11.36
